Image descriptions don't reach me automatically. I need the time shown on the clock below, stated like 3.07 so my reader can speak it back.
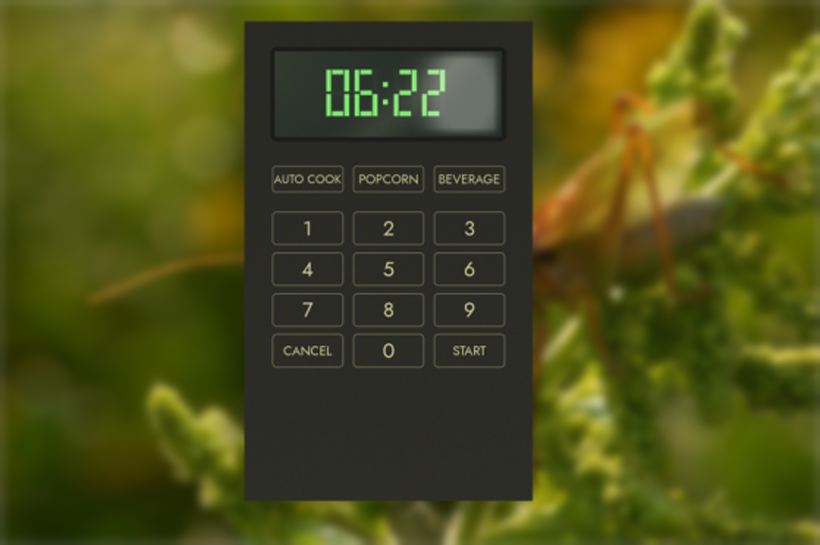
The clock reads 6.22
